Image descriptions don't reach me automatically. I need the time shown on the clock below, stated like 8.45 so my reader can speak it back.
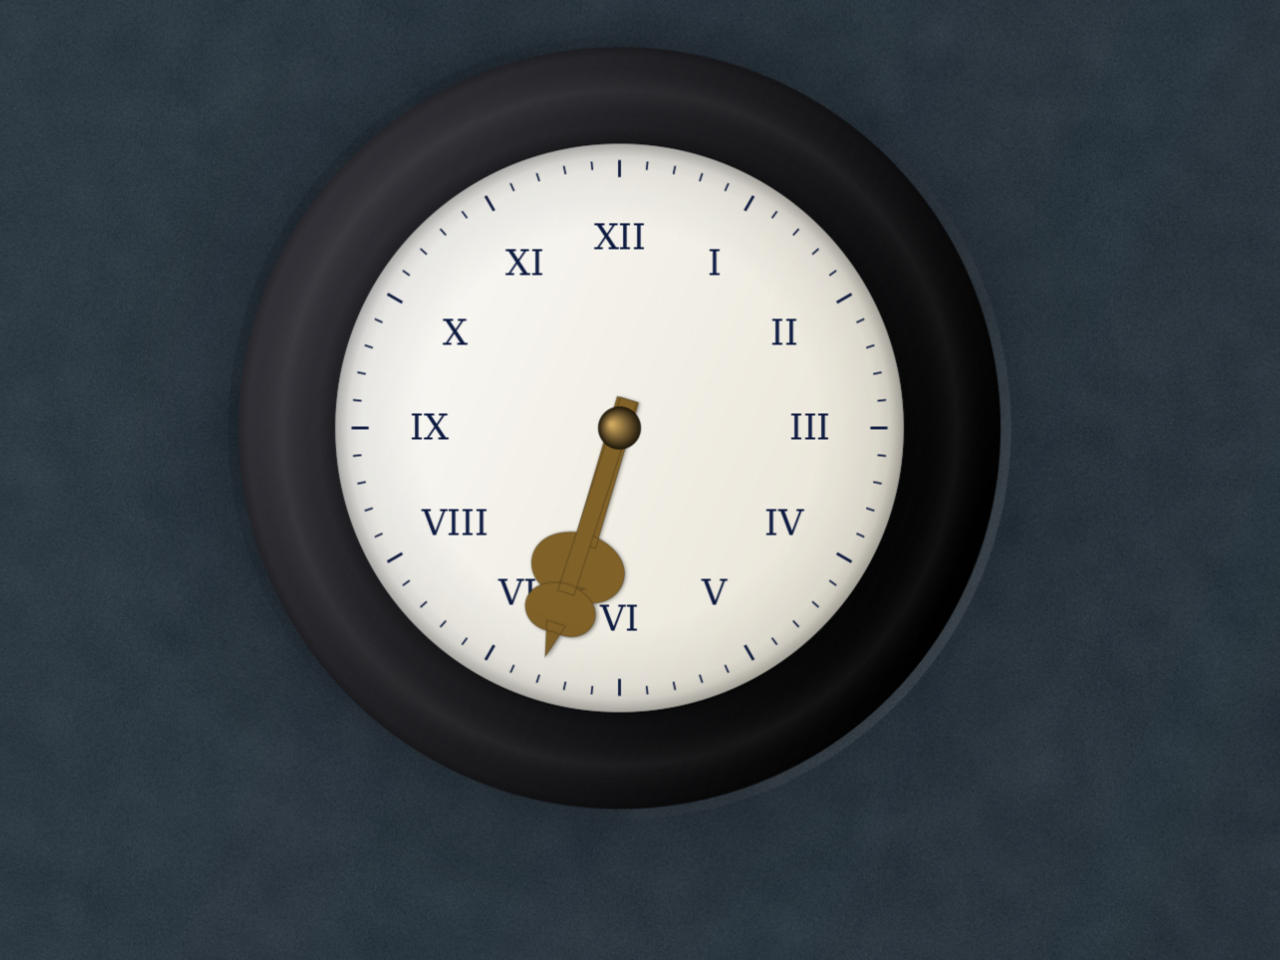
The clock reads 6.33
